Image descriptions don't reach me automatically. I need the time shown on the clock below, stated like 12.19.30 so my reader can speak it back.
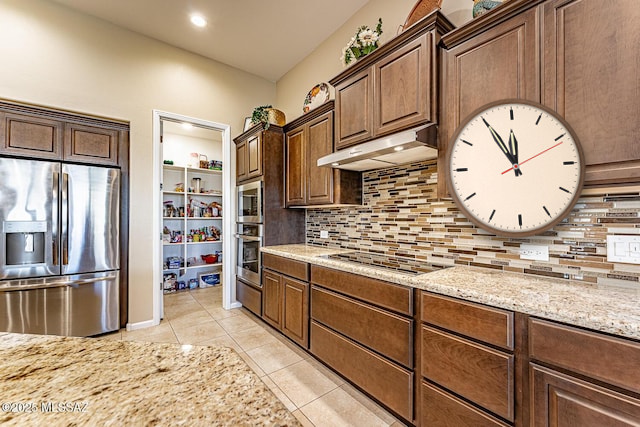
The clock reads 11.55.11
